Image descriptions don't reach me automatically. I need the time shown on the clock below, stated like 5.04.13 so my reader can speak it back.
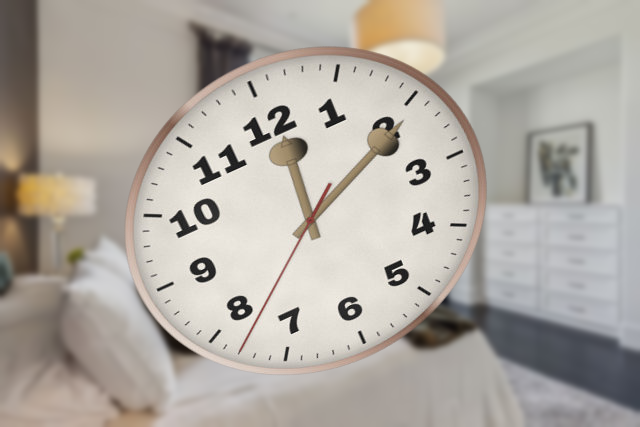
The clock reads 12.10.38
